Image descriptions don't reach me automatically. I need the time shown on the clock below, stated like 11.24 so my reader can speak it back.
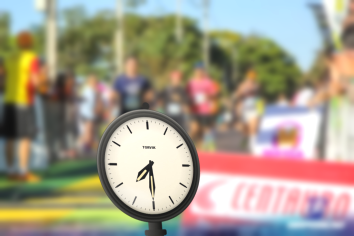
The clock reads 7.30
